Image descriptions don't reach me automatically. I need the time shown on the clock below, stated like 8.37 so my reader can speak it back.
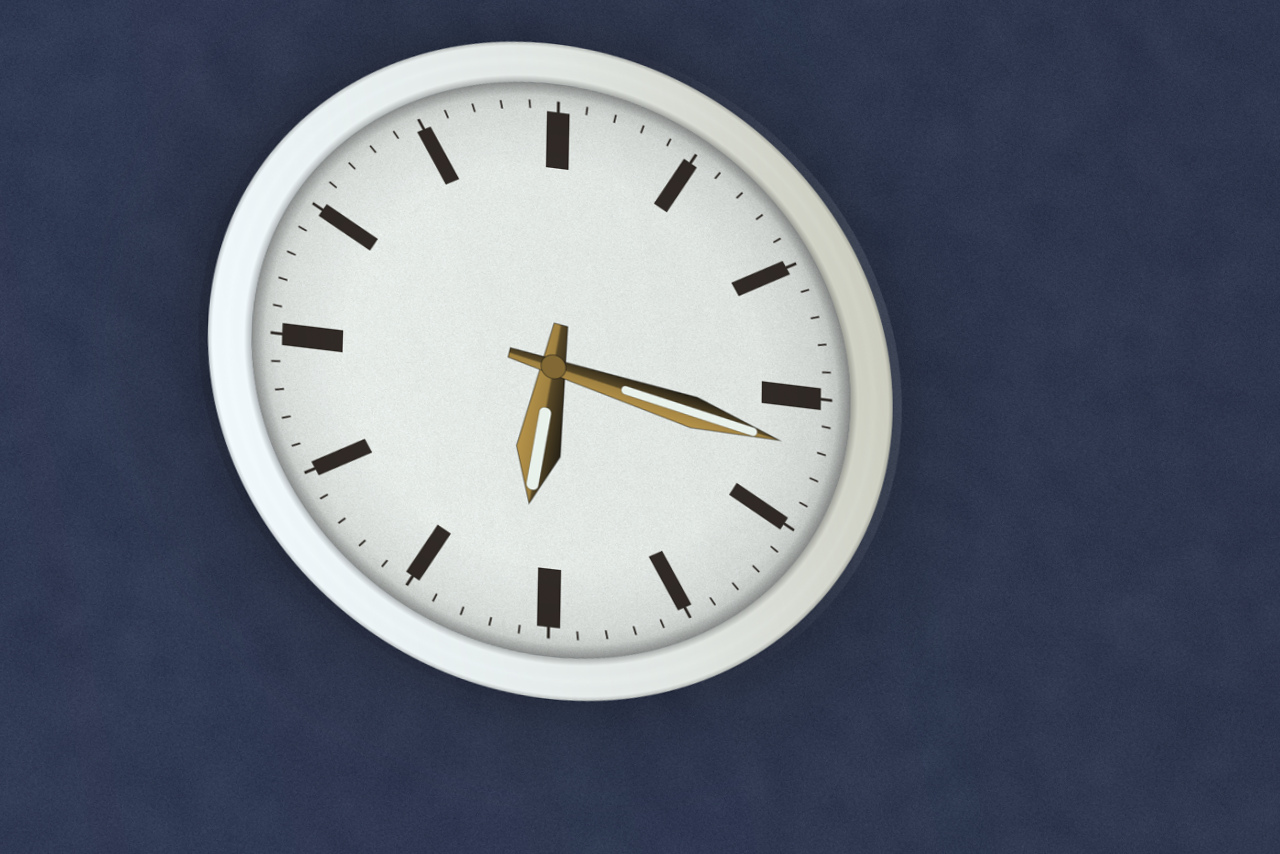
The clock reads 6.17
